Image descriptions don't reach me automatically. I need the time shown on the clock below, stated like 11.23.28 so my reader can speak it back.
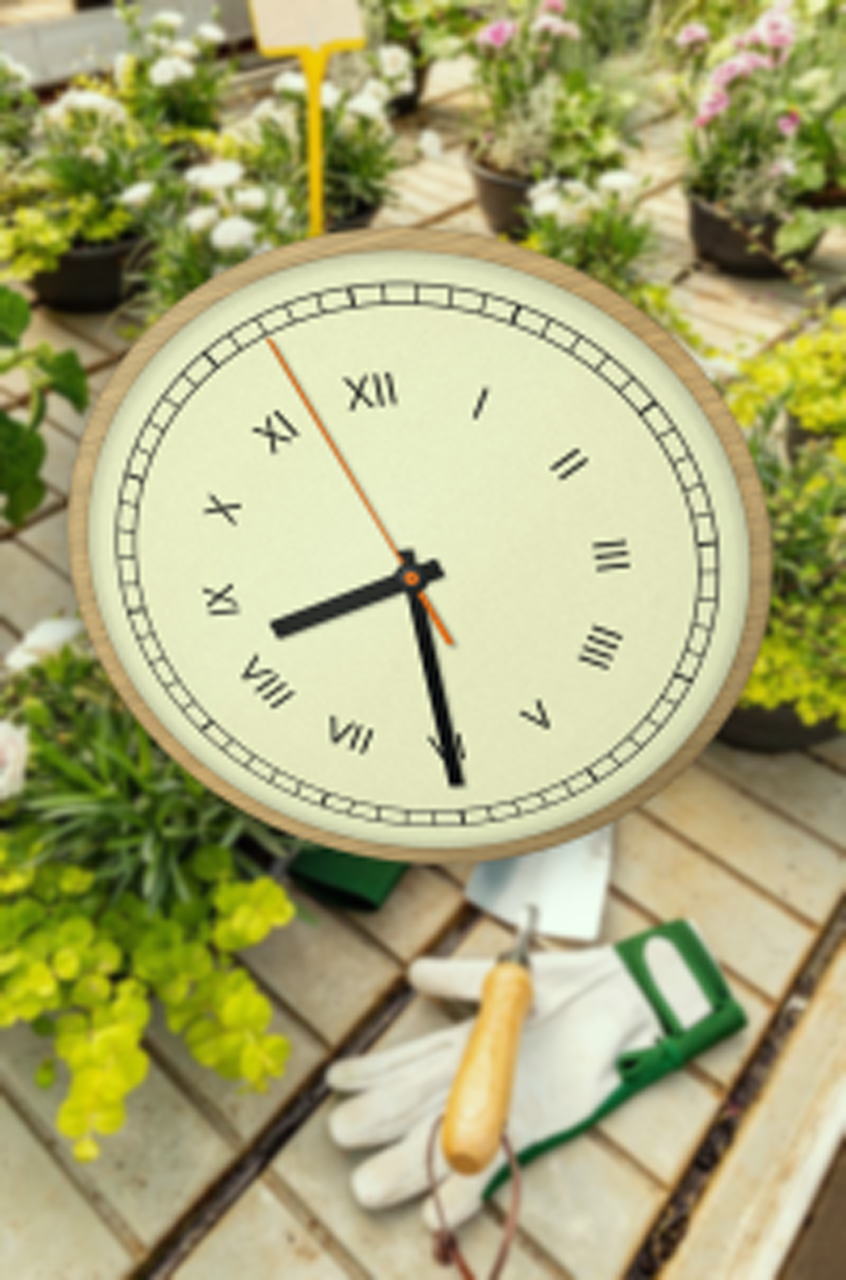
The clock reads 8.29.57
